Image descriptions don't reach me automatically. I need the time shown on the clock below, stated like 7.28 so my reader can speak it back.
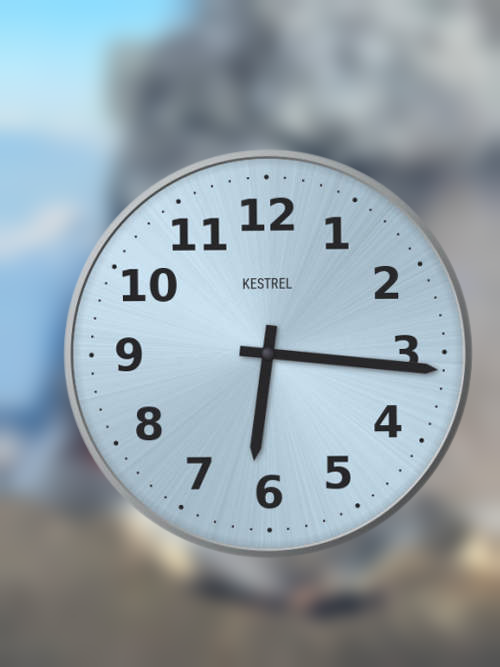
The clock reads 6.16
